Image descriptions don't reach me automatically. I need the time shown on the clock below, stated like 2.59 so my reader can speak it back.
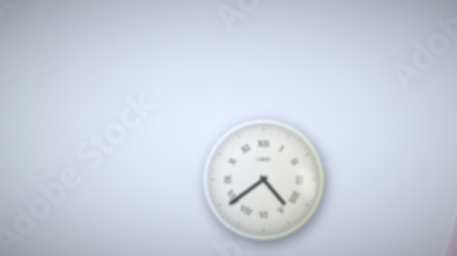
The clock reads 4.39
